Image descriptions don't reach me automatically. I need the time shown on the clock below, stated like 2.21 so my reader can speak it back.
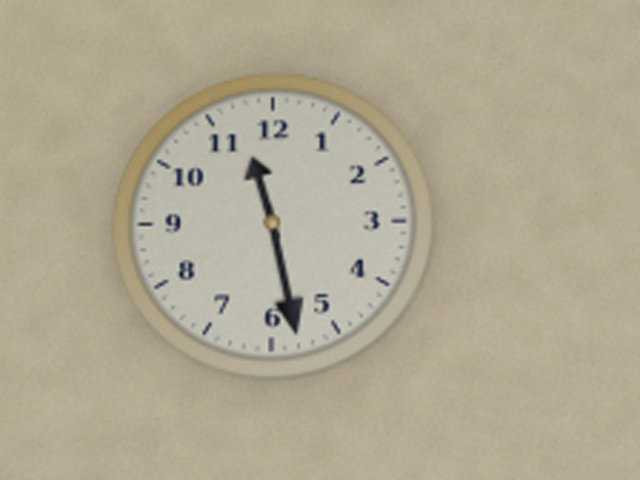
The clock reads 11.28
